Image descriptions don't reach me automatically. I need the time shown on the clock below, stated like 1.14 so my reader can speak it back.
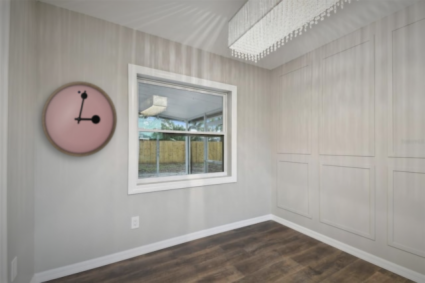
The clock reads 3.02
